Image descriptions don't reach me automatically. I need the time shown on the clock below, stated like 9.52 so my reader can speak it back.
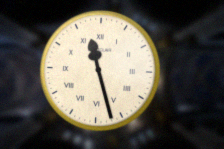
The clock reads 11.27
